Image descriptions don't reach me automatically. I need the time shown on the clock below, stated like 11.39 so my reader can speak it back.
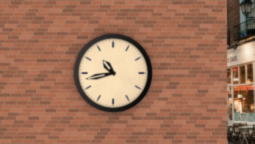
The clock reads 10.43
